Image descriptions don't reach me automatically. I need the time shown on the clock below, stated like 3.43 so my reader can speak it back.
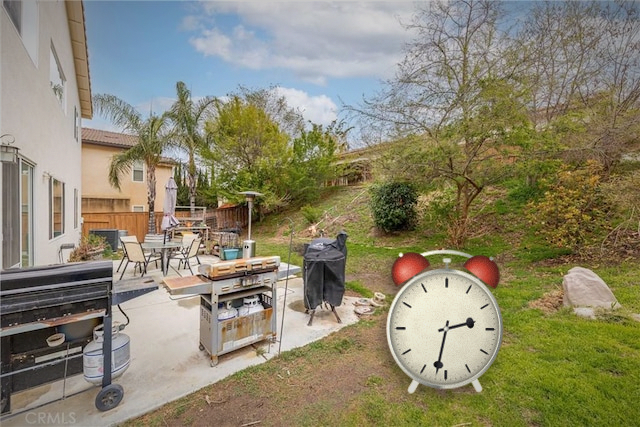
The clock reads 2.32
